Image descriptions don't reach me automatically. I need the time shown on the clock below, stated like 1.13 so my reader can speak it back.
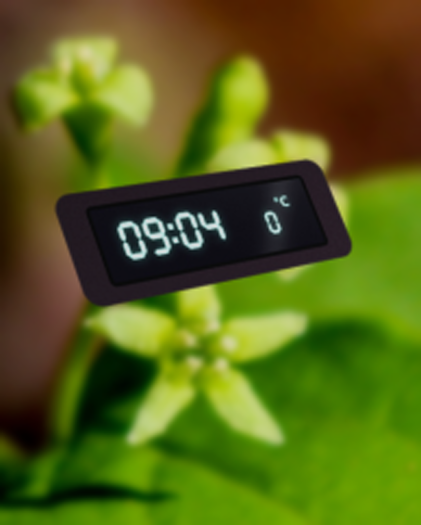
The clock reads 9.04
